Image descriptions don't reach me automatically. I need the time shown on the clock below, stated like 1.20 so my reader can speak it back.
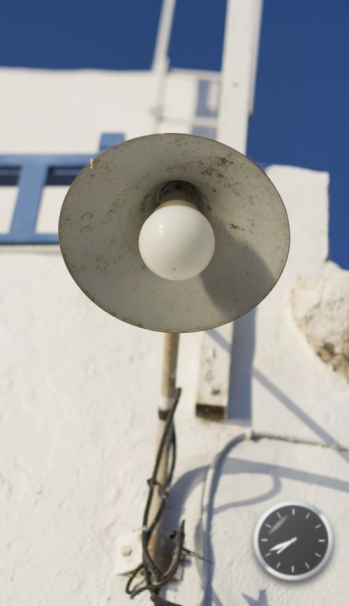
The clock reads 7.41
